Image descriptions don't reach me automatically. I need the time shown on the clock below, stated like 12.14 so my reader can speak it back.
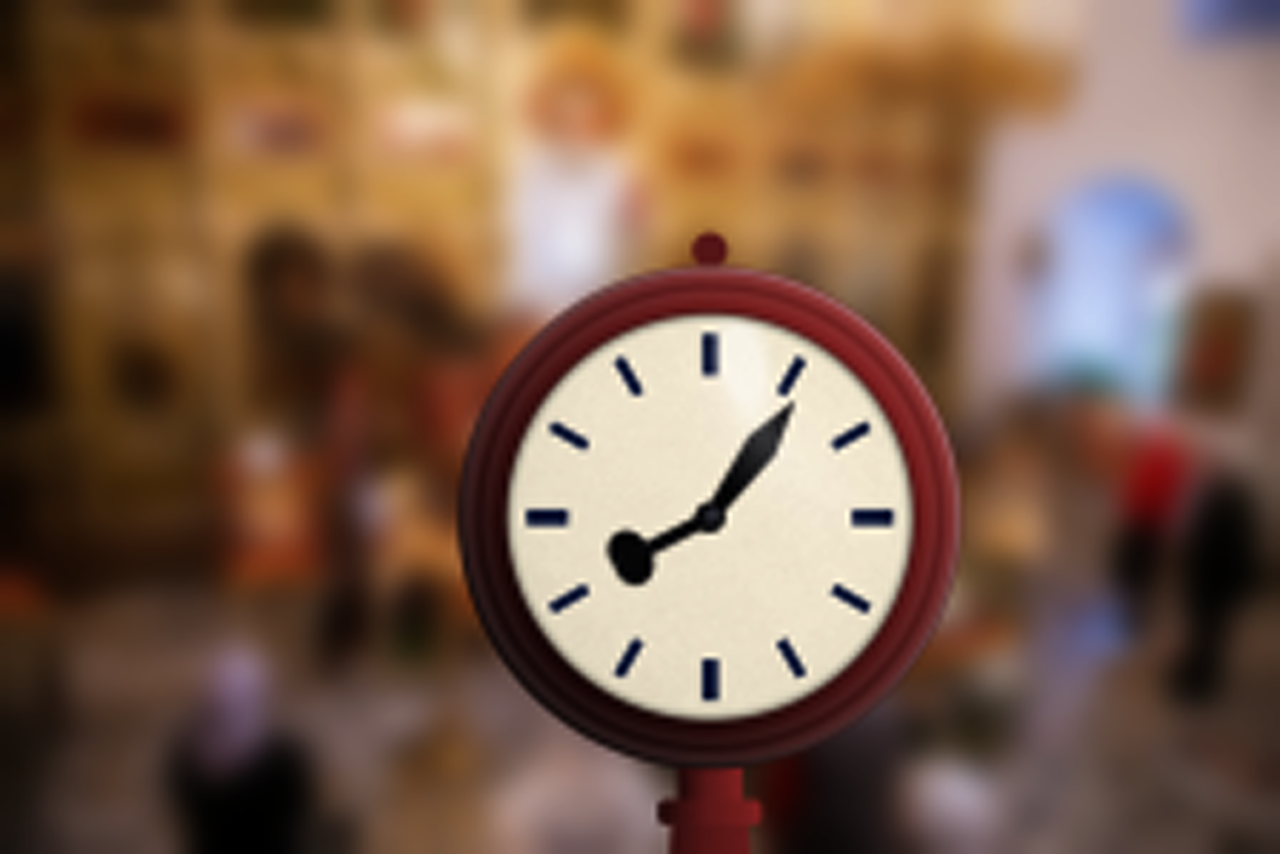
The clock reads 8.06
